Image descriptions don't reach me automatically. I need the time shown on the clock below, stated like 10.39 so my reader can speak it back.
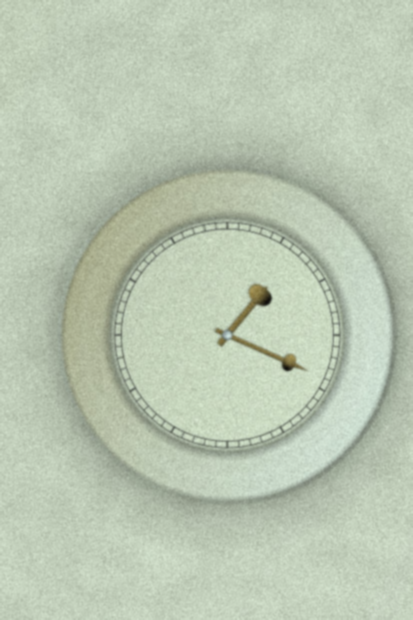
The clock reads 1.19
